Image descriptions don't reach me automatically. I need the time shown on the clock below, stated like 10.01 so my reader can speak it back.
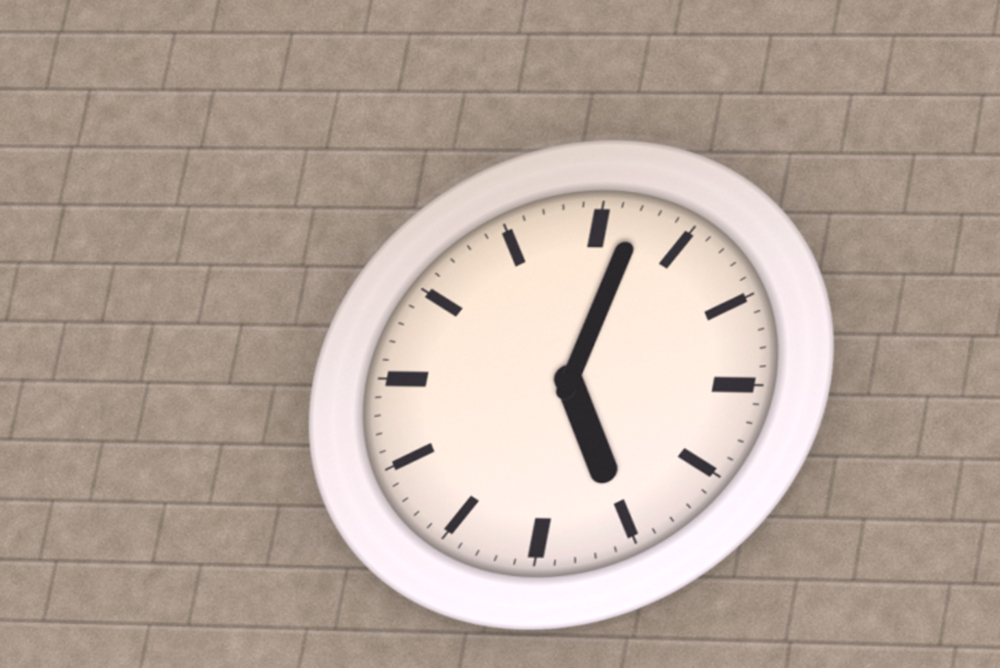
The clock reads 5.02
